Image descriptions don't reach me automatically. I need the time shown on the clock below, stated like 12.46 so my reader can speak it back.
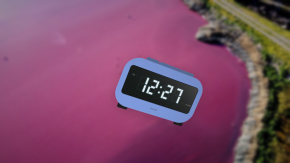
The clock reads 12.27
